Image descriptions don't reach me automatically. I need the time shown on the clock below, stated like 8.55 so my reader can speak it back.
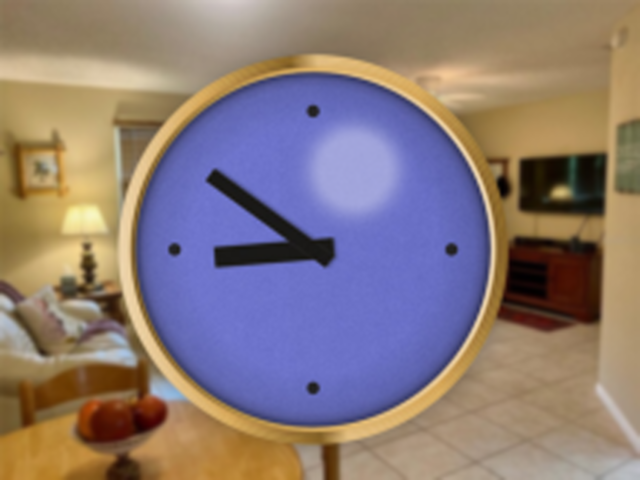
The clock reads 8.51
